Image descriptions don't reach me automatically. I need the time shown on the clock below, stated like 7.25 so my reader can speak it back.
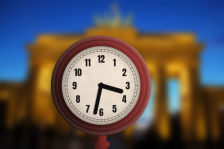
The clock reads 3.32
